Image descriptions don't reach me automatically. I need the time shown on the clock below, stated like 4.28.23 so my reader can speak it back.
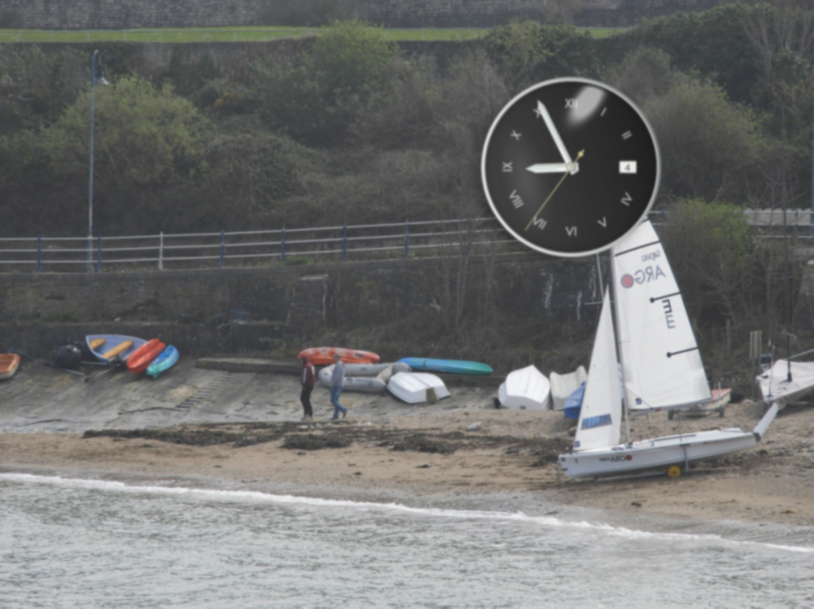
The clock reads 8.55.36
